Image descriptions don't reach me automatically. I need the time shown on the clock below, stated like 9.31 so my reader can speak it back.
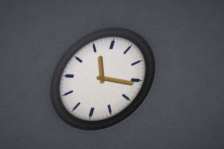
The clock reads 11.16
